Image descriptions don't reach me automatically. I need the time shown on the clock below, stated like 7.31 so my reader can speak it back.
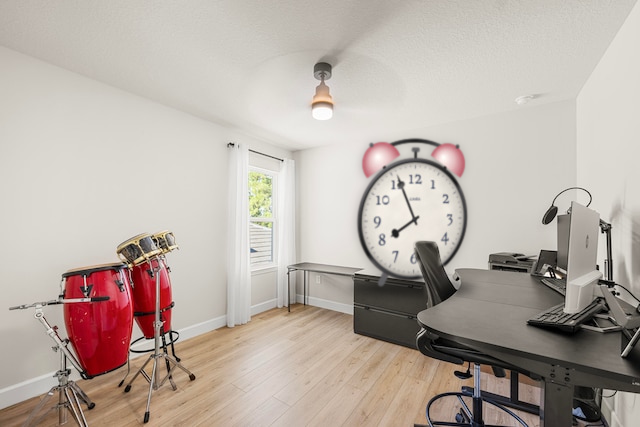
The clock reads 7.56
